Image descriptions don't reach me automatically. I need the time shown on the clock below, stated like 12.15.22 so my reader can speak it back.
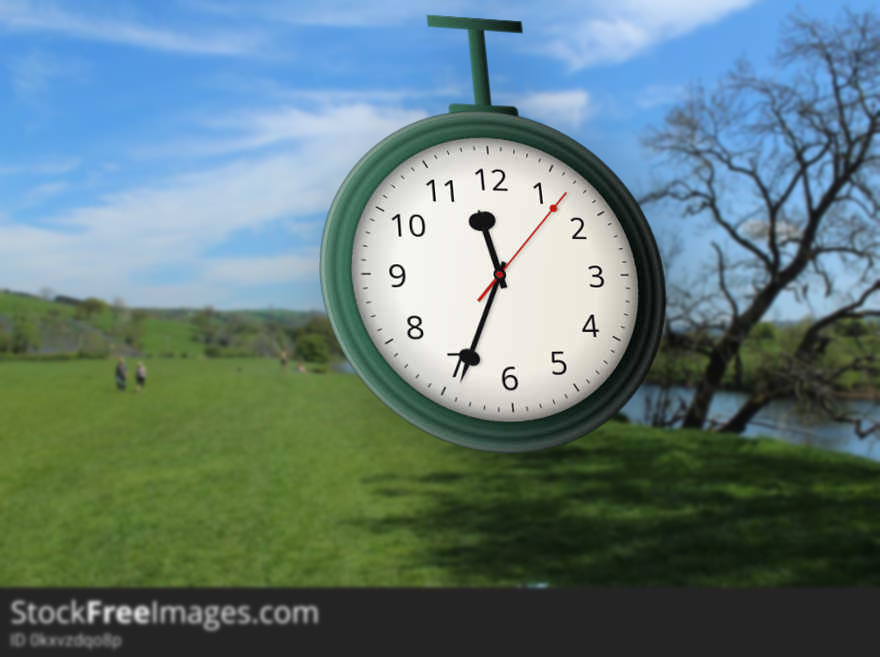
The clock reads 11.34.07
